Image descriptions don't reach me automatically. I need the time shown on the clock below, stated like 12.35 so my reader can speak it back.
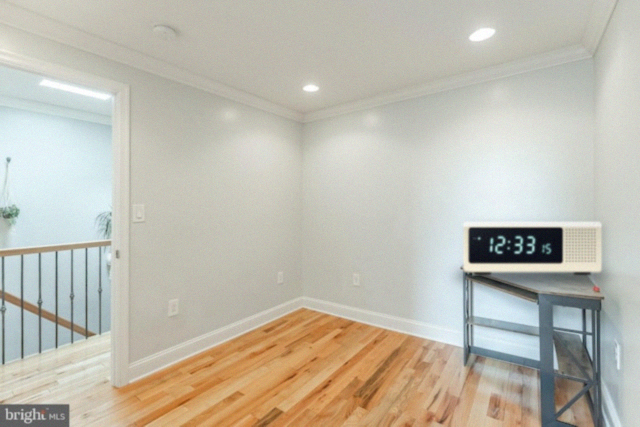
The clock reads 12.33
